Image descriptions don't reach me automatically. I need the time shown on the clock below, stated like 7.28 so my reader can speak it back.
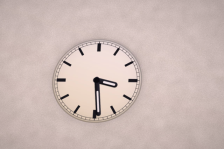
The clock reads 3.29
